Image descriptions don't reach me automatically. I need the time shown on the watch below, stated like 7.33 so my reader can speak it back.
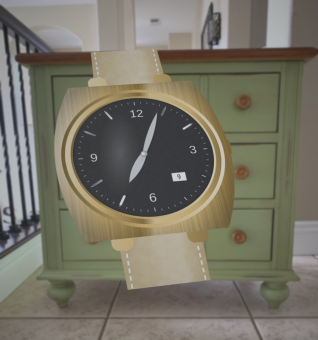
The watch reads 7.04
